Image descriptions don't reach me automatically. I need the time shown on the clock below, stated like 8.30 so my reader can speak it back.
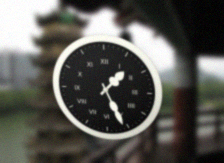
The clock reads 1.26
